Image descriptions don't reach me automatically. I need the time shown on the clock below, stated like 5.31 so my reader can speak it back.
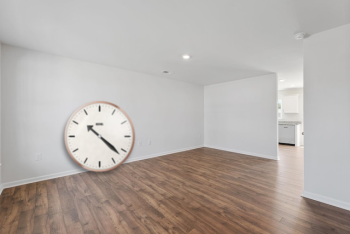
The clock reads 10.22
